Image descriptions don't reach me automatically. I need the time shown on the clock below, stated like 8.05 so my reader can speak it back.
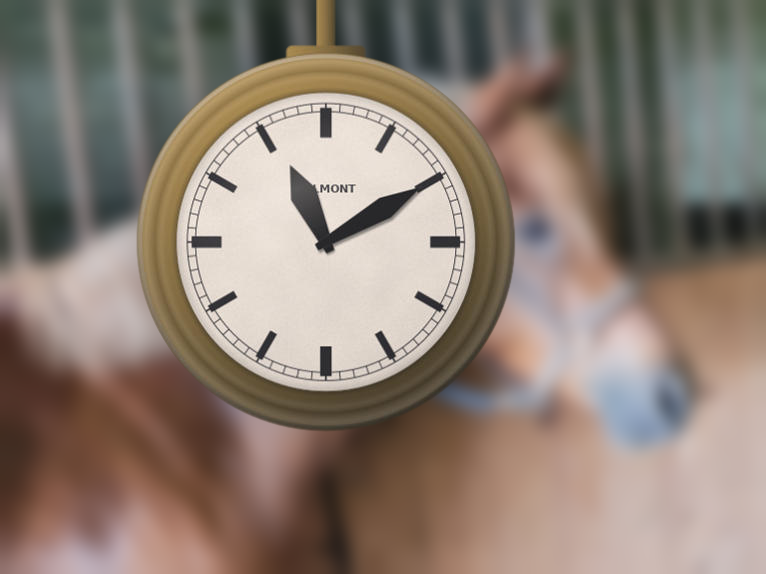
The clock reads 11.10
